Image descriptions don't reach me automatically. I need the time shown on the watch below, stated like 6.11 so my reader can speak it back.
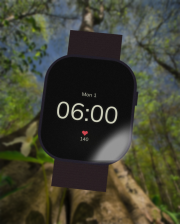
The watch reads 6.00
